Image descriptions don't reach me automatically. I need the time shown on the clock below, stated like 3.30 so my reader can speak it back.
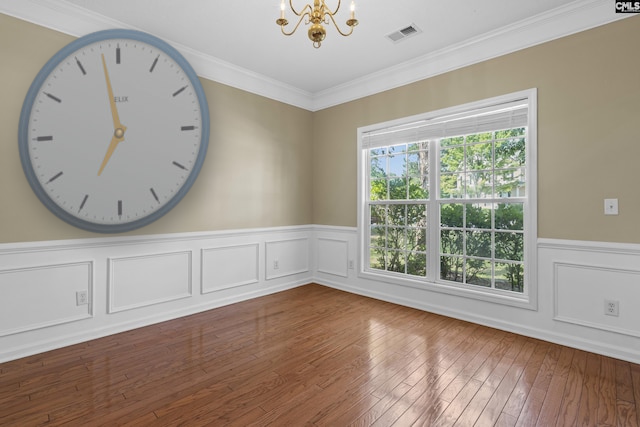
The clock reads 6.58
